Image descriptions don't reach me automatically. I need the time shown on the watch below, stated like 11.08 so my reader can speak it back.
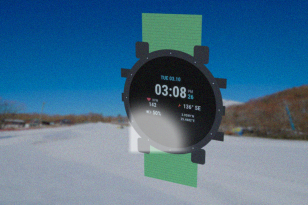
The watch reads 3.08
